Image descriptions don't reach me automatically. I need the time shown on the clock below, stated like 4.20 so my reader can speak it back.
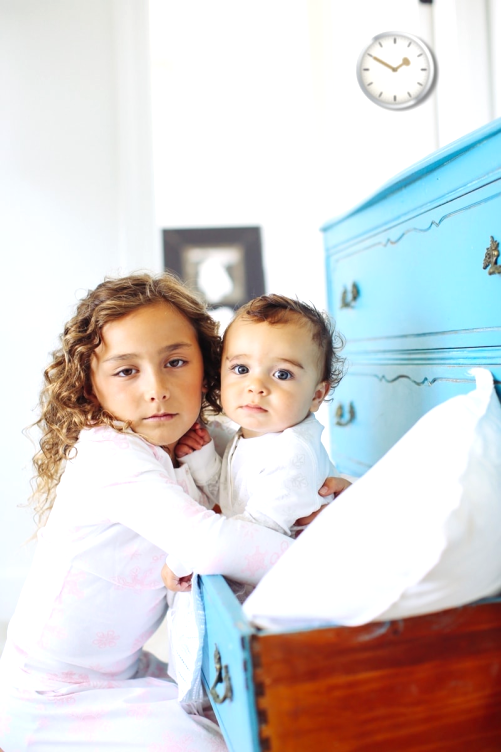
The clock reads 1.50
